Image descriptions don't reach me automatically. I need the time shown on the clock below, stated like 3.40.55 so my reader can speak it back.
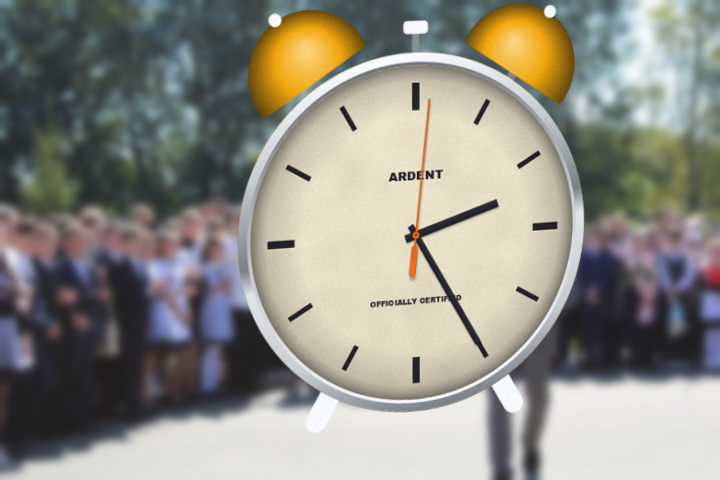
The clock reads 2.25.01
